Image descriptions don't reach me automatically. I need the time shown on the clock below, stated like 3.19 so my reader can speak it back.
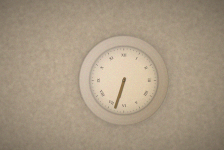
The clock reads 6.33
